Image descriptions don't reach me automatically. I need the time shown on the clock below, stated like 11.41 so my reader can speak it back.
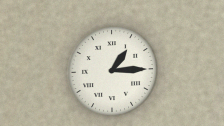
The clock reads 1.15
